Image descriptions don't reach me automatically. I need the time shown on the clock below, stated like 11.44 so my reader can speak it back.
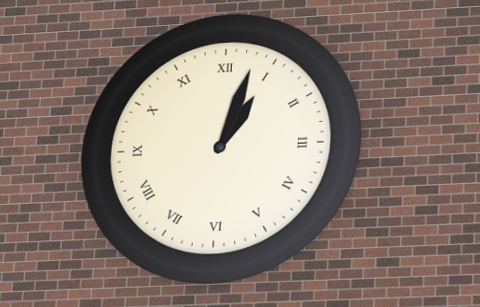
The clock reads 1.03
